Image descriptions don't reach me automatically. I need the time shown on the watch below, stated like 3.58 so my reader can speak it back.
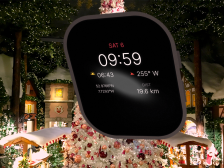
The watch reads 9.59
